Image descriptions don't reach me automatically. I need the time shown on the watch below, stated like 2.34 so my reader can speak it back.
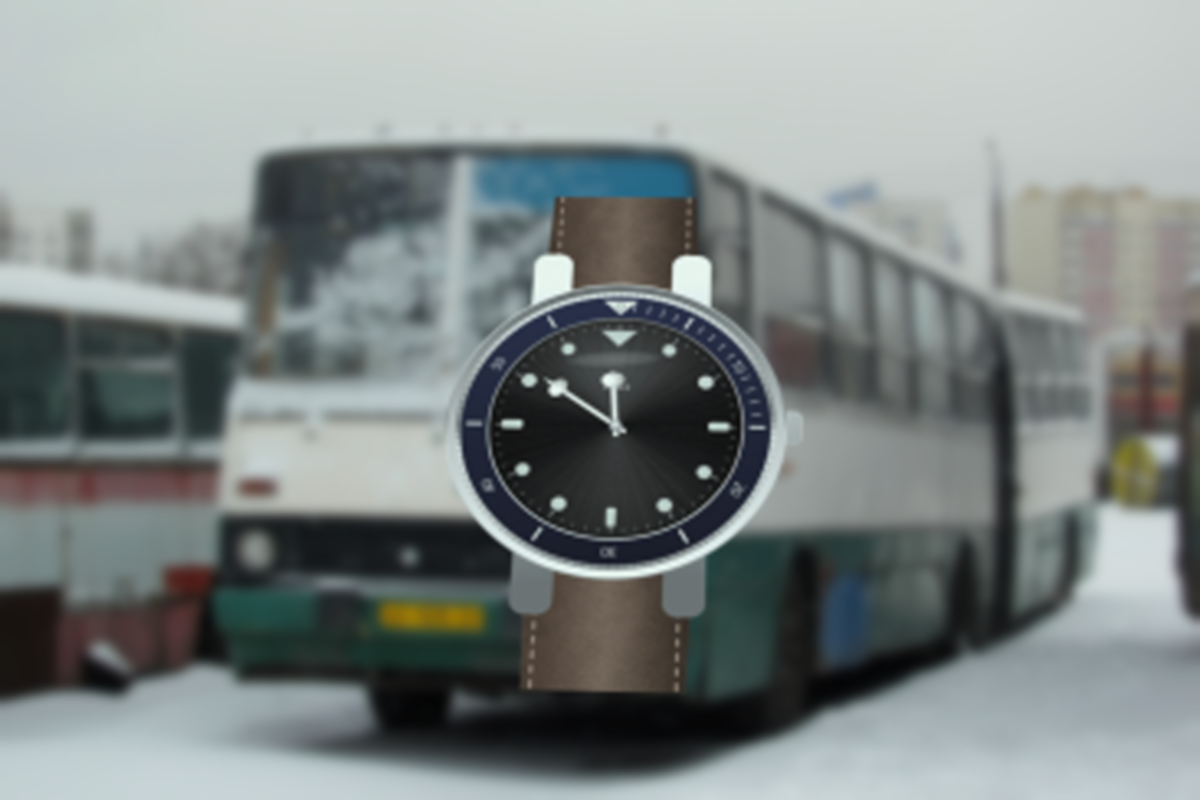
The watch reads 11.51
